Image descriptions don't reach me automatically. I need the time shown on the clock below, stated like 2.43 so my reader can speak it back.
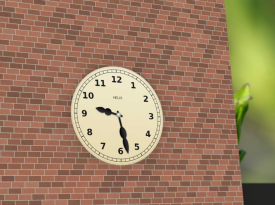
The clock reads 9.28
